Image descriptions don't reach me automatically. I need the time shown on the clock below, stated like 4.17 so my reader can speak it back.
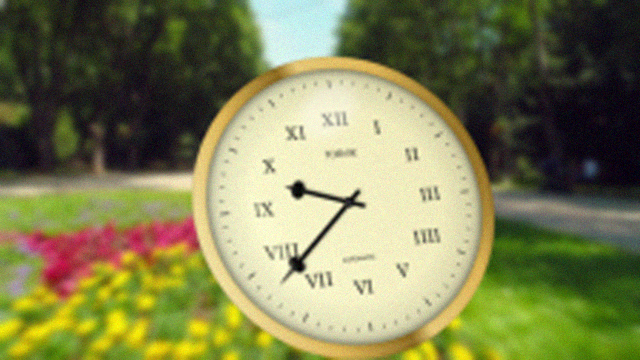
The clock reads 9.38
